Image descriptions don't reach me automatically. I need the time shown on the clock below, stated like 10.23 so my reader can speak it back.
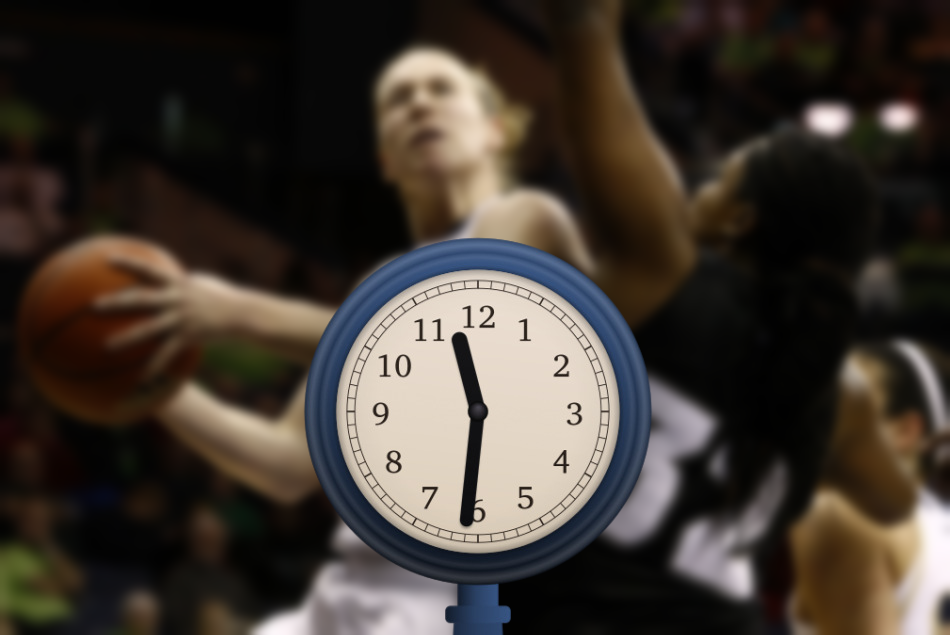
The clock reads 11.31
